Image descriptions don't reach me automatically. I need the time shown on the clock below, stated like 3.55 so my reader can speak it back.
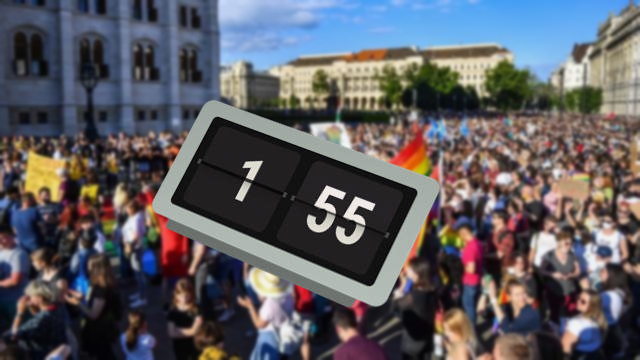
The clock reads 1.55
